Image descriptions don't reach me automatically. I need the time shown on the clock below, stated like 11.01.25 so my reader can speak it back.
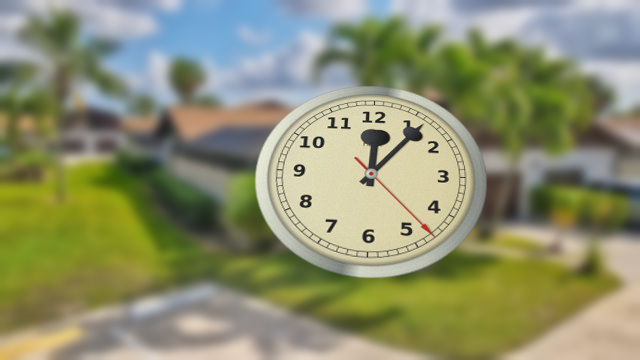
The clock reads 12.06.23
